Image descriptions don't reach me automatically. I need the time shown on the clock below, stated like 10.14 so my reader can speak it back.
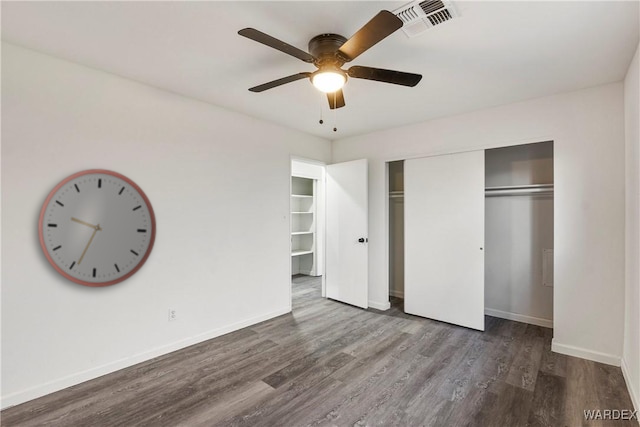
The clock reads 9.34
